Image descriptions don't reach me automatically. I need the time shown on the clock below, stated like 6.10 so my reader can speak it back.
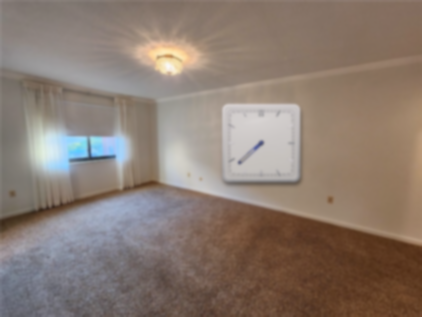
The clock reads 7.38
